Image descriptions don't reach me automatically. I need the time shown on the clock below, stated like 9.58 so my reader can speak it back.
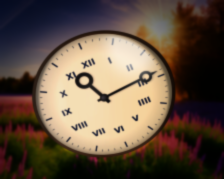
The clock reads 11.14
